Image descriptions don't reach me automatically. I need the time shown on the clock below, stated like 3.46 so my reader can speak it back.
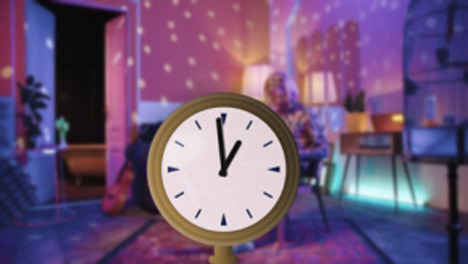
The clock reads 12.59
